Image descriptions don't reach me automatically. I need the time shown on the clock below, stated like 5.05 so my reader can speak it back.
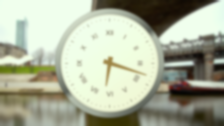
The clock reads 6.18
